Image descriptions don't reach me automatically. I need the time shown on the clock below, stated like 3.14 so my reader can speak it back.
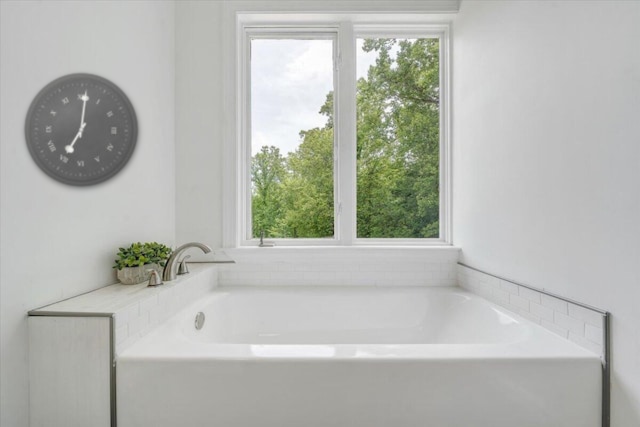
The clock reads 7.01
